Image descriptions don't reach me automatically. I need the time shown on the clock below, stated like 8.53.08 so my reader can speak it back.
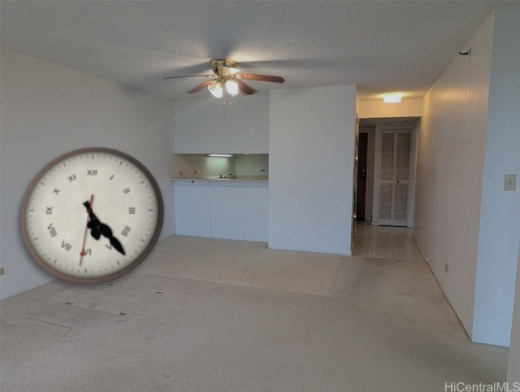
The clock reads 5.23.31
